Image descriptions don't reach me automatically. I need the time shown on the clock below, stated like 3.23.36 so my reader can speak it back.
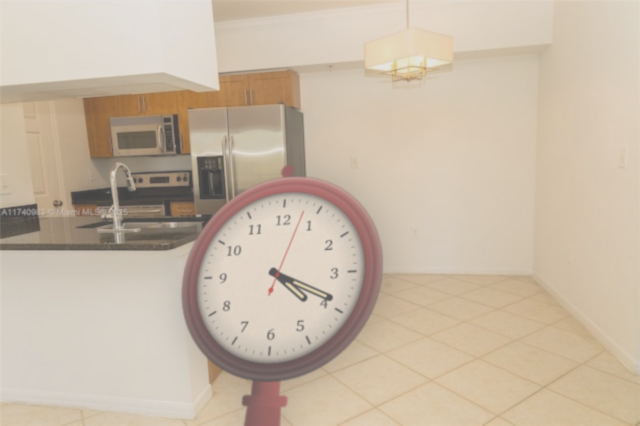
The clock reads 4.19.03
